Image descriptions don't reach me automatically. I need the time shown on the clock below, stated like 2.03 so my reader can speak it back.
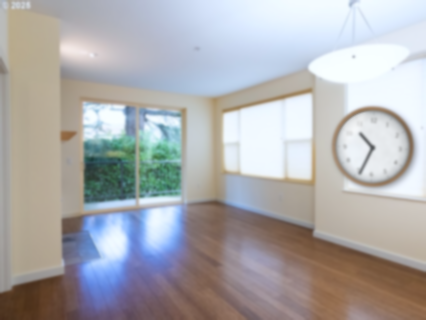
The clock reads 10.34
